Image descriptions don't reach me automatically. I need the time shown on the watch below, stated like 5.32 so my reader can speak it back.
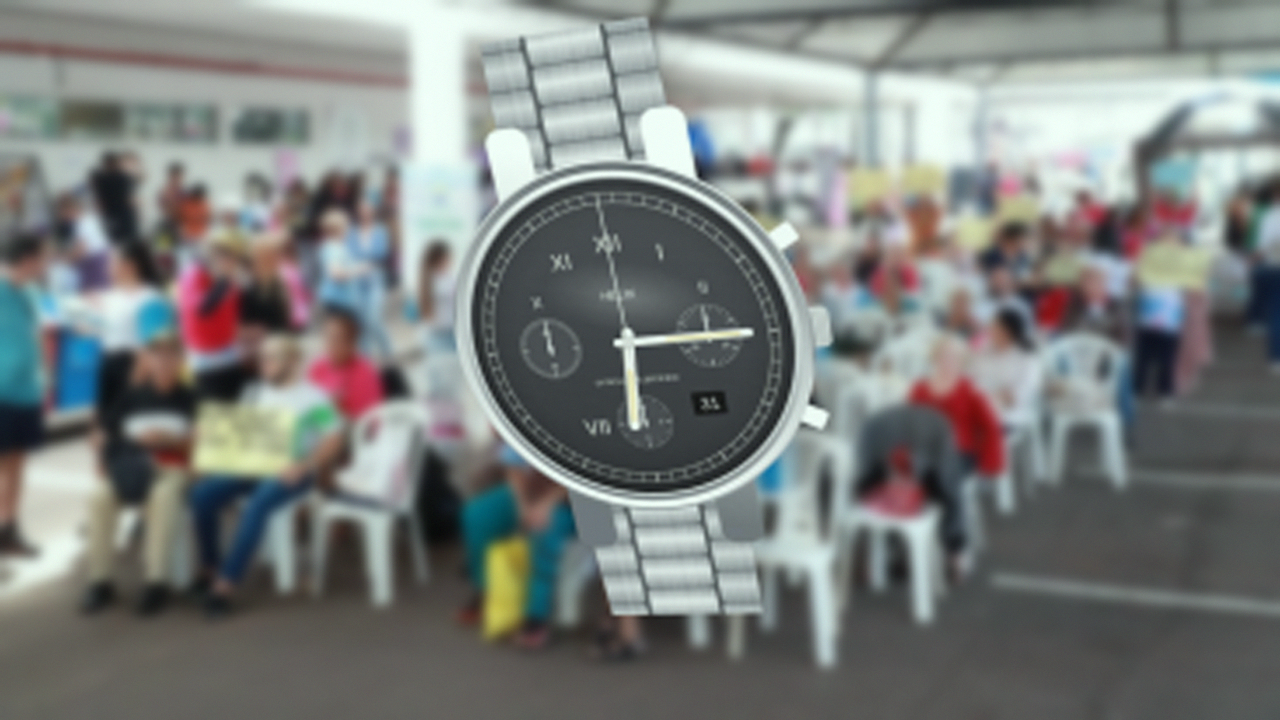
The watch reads 6.15
